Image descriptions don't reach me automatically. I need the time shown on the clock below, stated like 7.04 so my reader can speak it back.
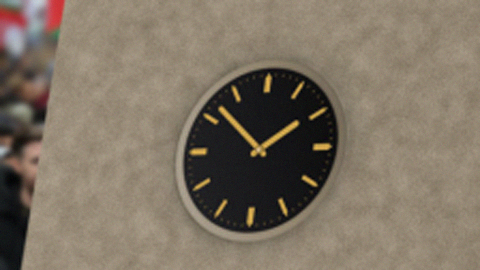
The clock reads 1.52
